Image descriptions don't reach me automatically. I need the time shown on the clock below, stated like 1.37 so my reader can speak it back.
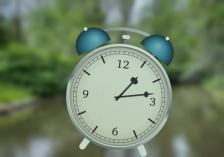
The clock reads 1.13
